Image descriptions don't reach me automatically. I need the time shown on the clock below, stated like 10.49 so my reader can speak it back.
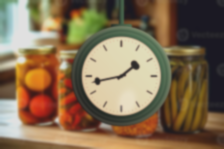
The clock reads 1.43
